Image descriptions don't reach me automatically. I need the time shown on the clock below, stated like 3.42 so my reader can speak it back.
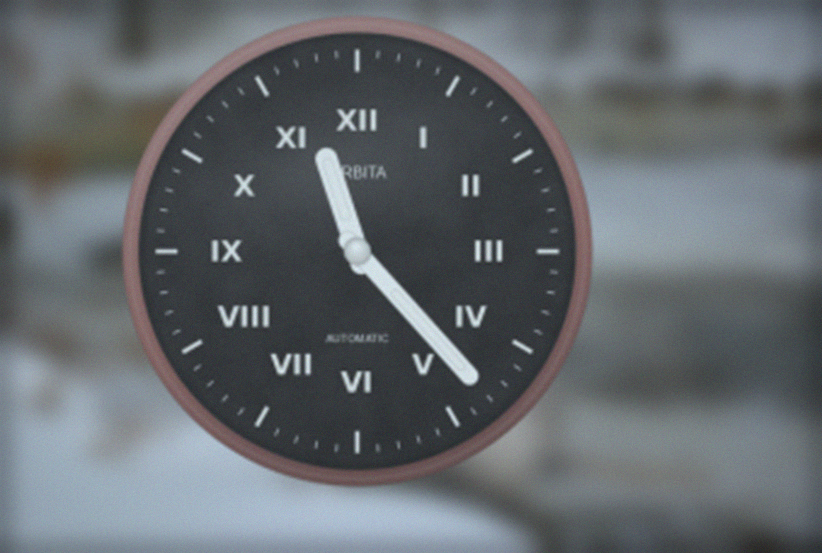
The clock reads 11.23
